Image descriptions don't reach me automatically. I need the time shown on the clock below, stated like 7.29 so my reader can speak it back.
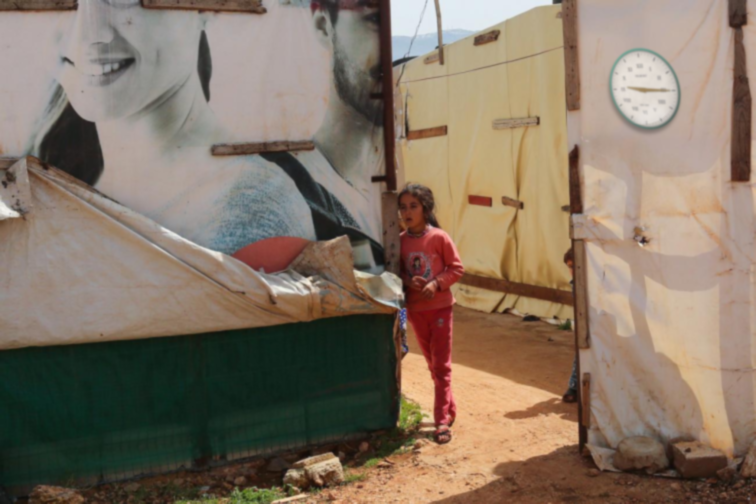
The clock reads 9.15
